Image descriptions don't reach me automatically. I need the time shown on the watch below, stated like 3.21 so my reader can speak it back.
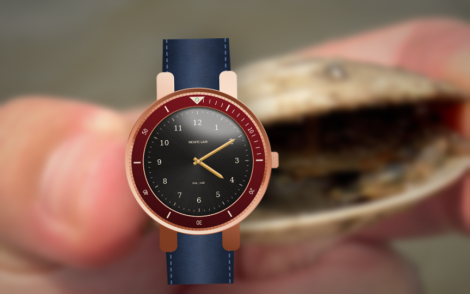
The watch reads 4.10
